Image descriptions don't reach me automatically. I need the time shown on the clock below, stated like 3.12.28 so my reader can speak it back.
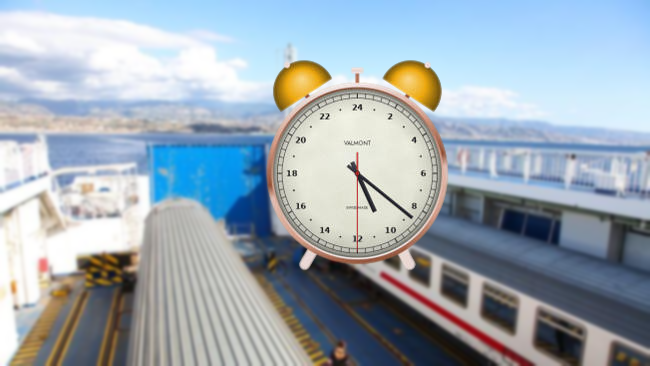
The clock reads 10.21.30
